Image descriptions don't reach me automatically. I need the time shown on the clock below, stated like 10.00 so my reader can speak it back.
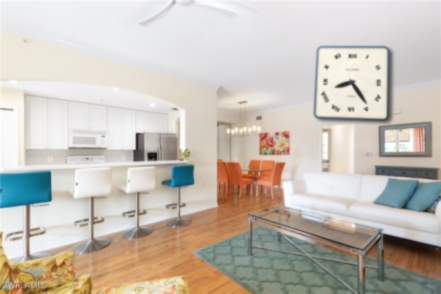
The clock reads 8.24
